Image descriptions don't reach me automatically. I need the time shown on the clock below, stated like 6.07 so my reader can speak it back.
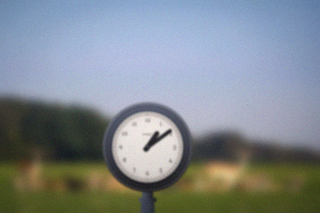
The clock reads 1.09
